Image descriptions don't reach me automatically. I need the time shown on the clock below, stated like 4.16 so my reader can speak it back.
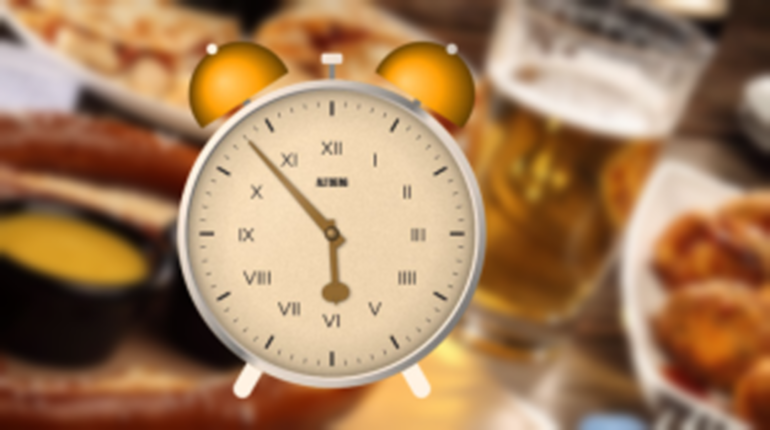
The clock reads 5.53
